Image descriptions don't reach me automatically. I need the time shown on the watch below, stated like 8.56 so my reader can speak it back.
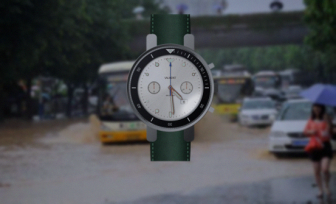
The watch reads 4.29
